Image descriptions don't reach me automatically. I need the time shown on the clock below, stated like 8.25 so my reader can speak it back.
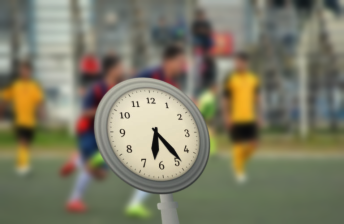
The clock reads 6.24
